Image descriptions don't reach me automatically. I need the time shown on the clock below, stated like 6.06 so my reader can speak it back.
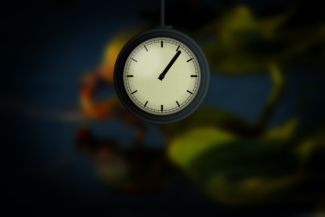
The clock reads 1.06
